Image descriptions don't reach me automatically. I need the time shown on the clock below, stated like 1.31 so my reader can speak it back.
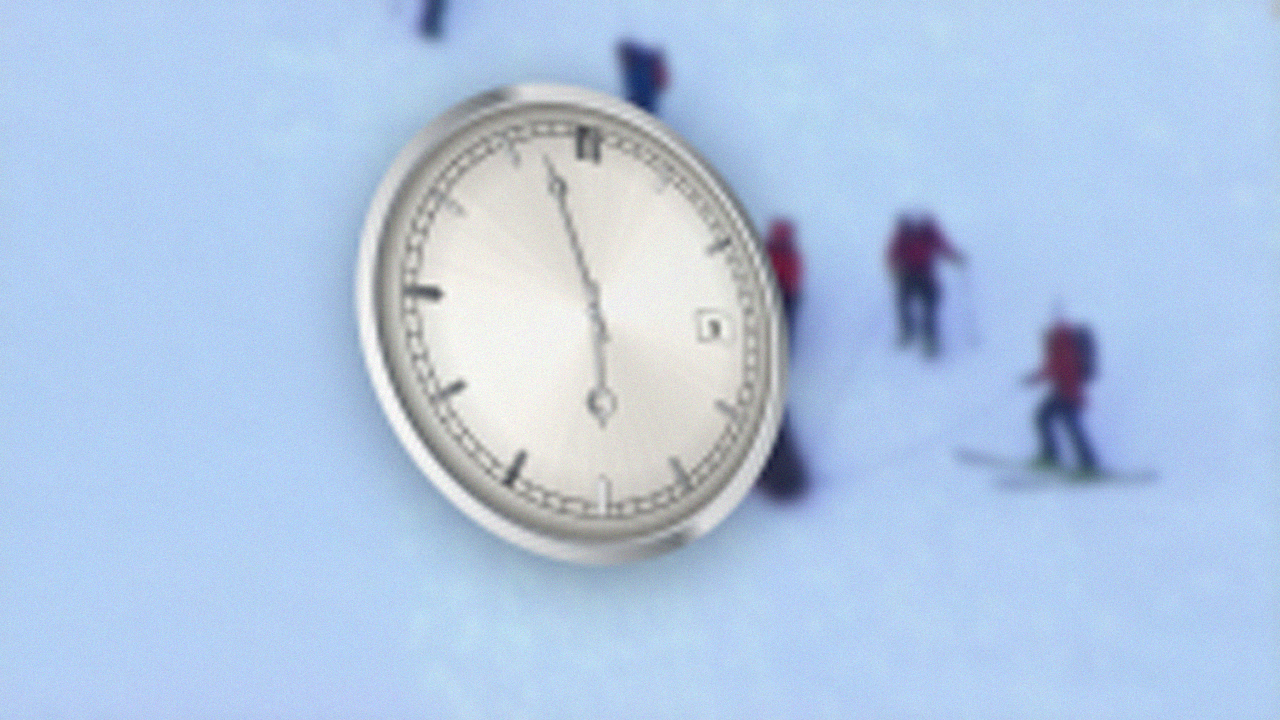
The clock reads 5.57
